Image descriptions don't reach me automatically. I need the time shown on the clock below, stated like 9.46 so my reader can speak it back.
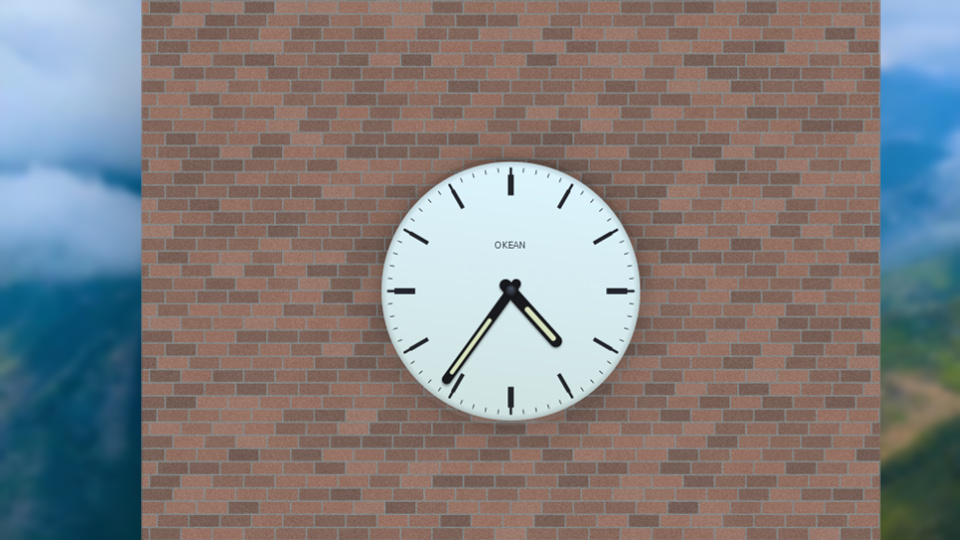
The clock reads 4.36
